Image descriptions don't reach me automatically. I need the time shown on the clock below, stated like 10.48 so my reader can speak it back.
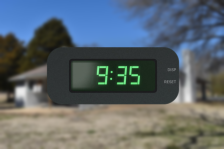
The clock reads 9.35
